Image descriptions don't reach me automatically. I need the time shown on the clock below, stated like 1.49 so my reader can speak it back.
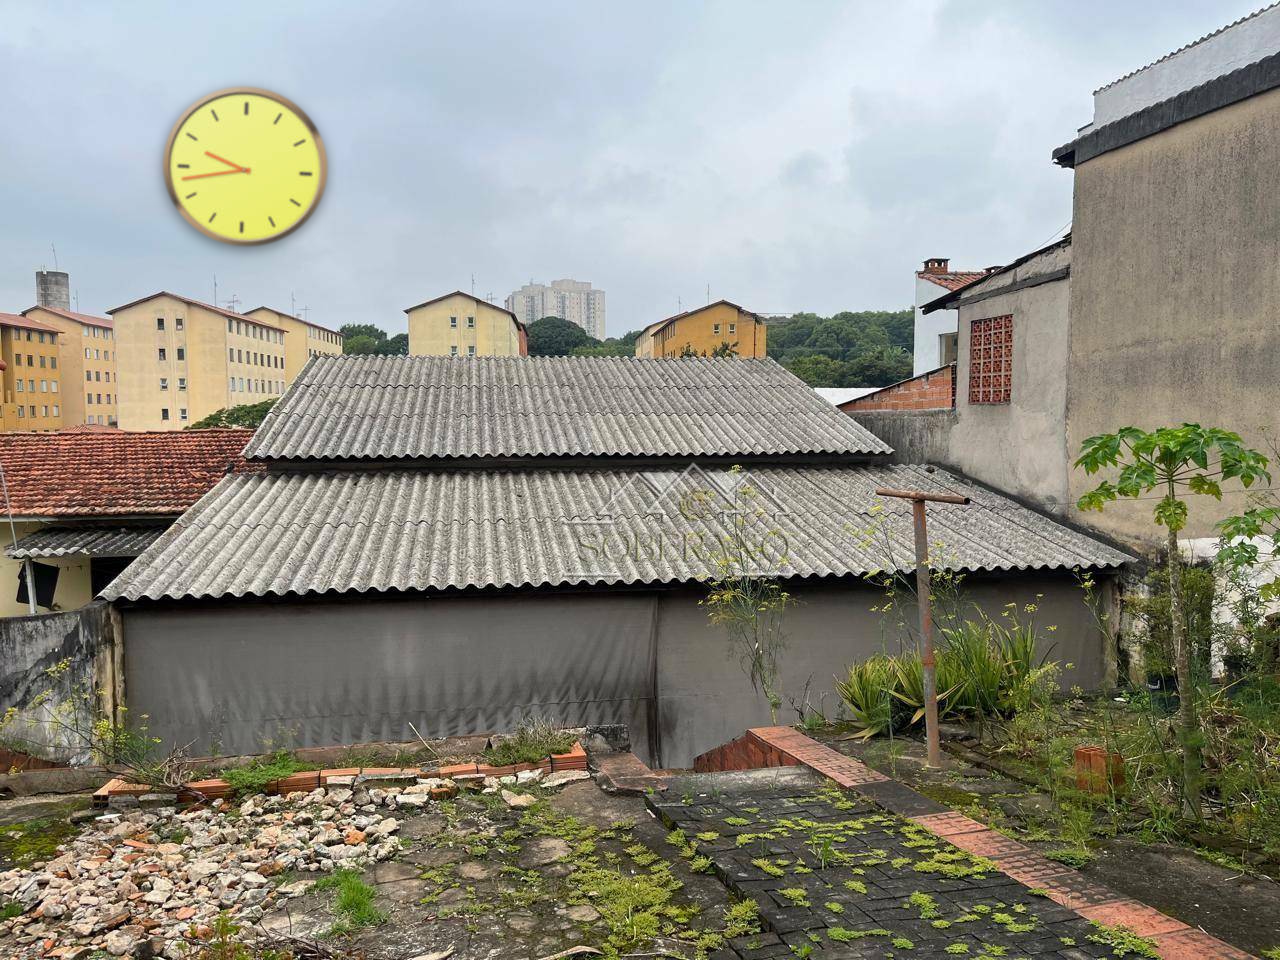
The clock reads 9.43
